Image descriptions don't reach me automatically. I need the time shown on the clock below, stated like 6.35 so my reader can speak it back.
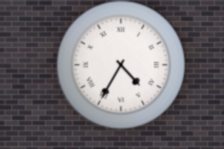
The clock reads 4.35
